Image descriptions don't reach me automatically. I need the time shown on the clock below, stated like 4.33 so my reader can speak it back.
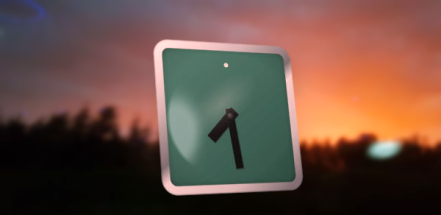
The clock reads 7.29
